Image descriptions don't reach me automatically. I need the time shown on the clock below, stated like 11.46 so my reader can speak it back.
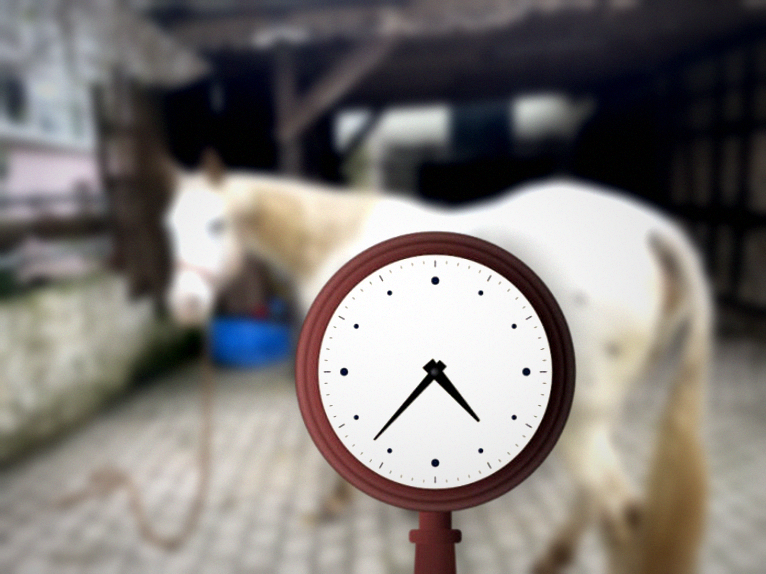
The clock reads 4.37
